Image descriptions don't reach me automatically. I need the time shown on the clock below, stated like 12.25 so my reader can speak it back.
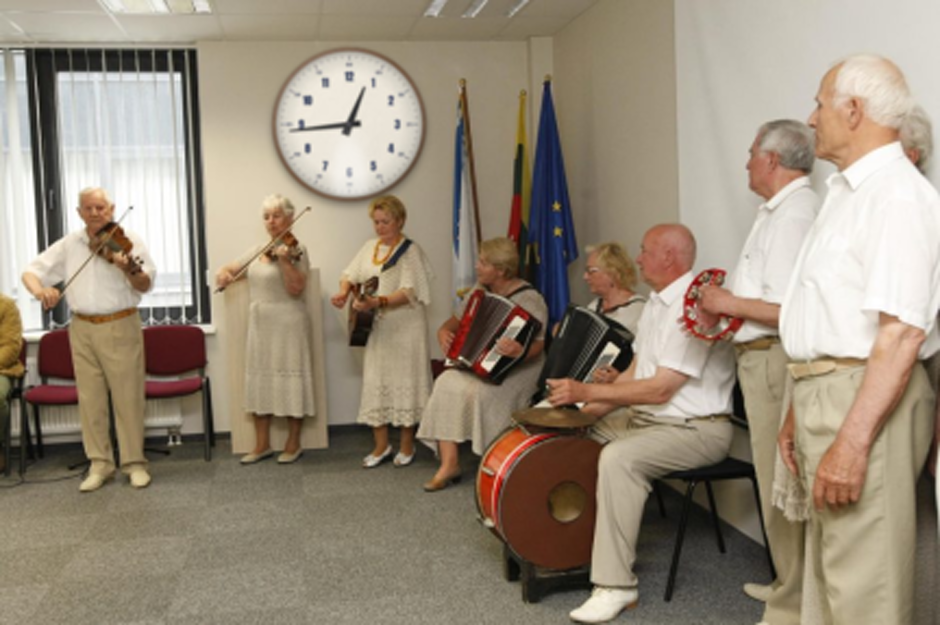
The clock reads 12.44
